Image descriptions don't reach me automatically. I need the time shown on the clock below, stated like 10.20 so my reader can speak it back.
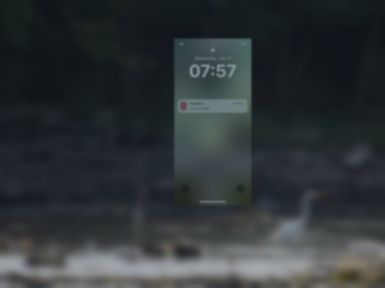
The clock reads 7.57
